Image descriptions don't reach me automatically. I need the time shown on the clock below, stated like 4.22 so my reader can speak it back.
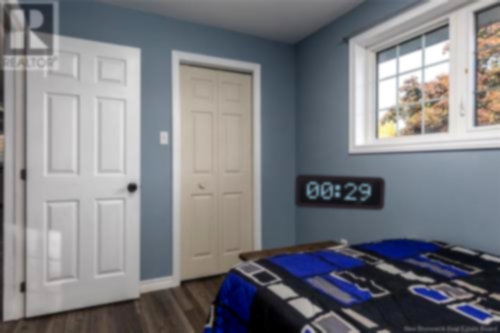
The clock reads 0.29
